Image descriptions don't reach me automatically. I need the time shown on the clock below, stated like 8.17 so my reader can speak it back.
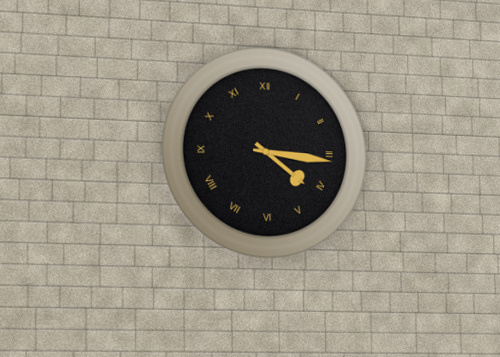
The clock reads 4.16
